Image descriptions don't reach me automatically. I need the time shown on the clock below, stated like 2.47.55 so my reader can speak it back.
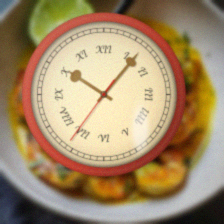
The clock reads 10.06.36
